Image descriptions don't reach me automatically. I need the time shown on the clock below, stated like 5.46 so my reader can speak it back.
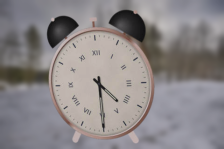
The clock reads 4.30
